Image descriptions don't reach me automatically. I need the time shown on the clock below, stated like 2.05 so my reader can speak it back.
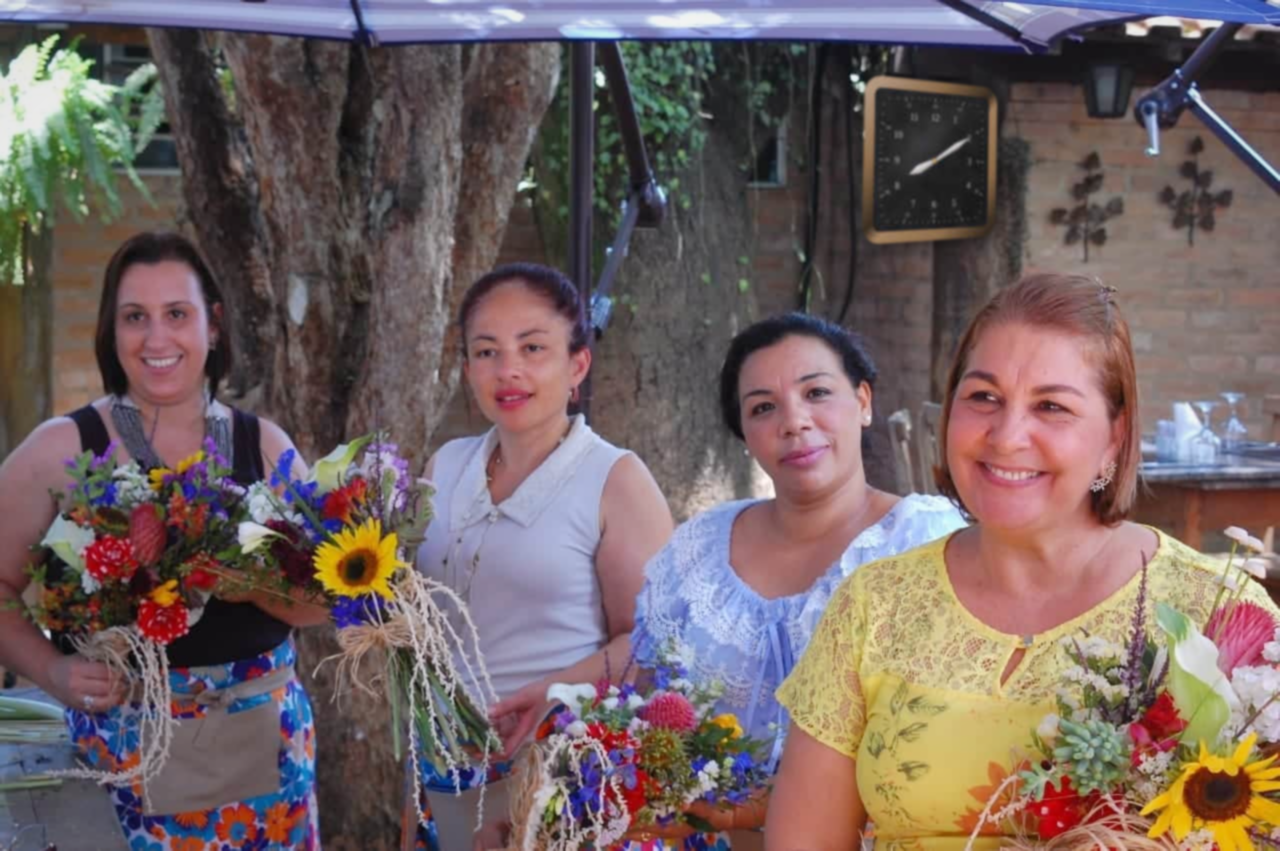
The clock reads 8.10
